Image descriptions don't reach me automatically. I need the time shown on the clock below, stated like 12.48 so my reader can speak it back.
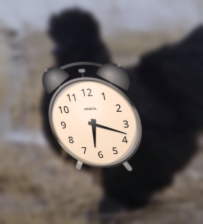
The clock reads 6.18
